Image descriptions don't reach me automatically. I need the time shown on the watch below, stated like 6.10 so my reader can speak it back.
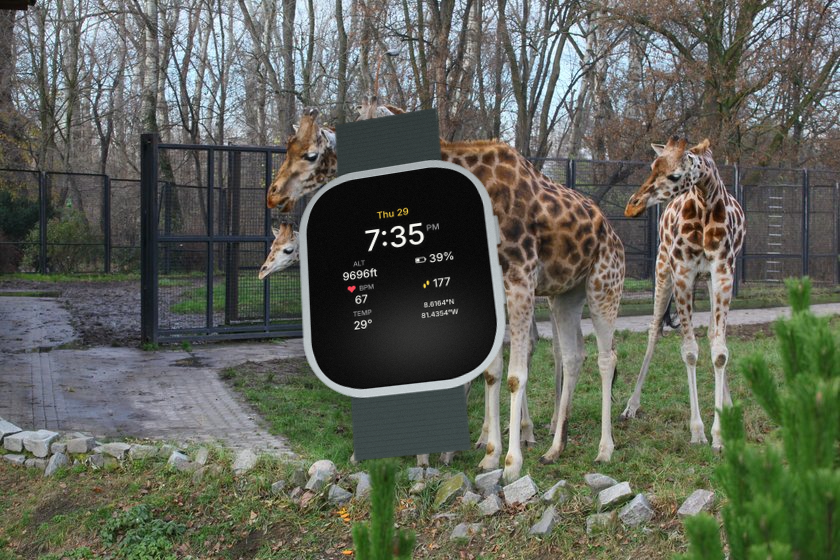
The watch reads 7.35
